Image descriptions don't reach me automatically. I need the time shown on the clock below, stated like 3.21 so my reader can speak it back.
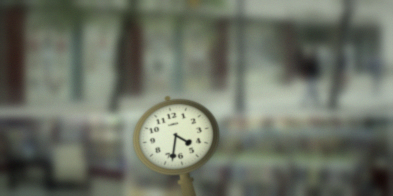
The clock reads 4.33
